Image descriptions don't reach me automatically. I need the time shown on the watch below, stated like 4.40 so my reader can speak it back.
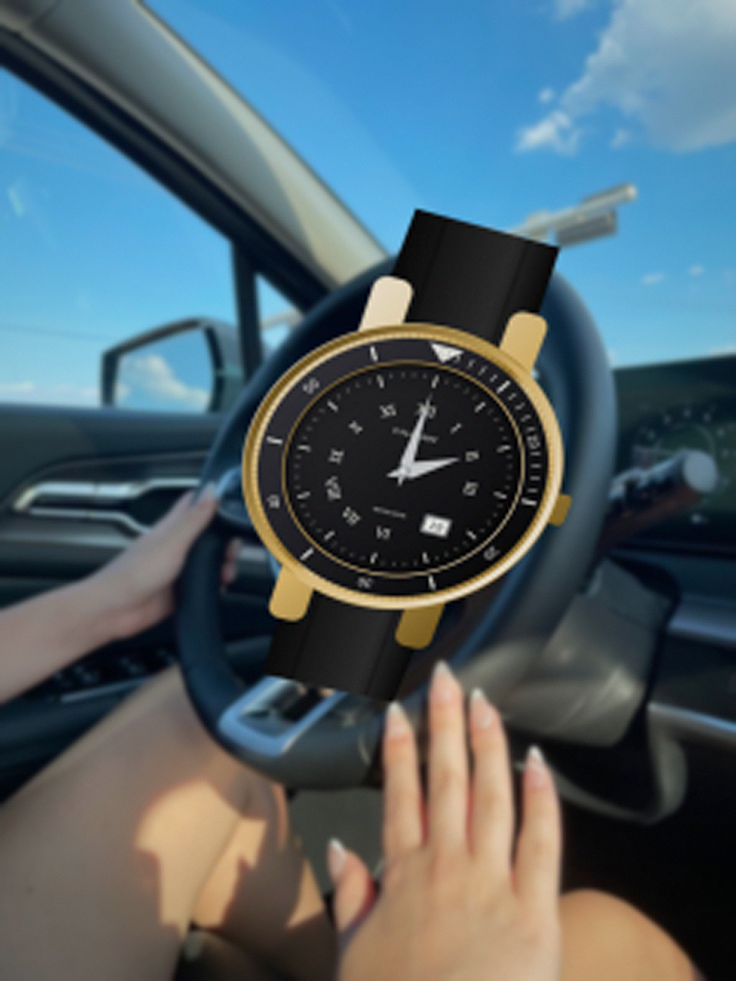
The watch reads 2.00
